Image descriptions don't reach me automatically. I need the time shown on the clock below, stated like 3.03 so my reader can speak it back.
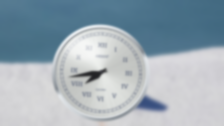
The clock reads 7.43
